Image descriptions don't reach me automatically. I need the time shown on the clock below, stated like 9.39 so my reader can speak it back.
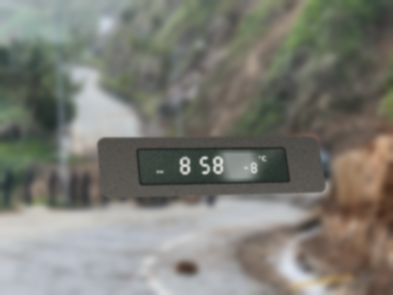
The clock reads 8.58
